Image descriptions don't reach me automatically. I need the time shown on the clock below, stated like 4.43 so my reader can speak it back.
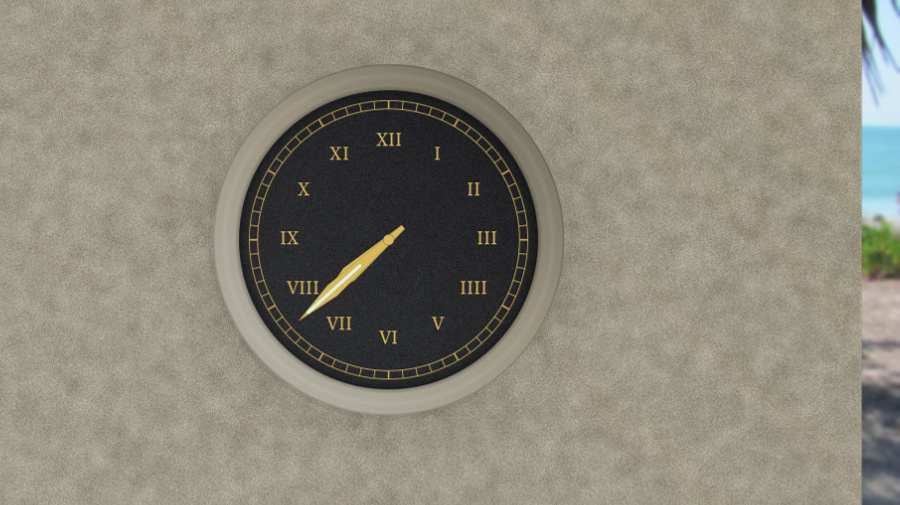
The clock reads 7.38
